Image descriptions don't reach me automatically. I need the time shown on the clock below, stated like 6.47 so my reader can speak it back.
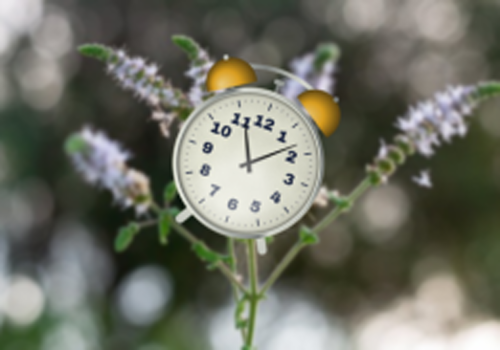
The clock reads 11.08
